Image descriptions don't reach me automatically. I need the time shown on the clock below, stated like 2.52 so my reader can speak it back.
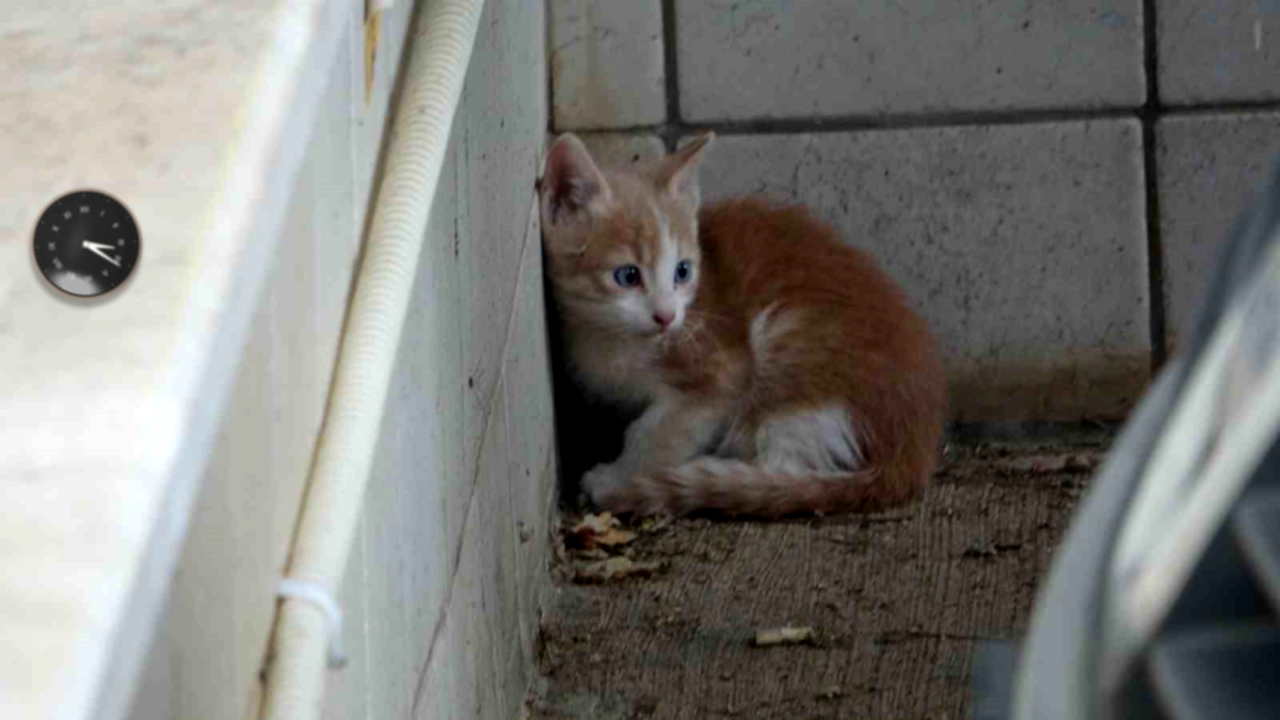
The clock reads 3.21
